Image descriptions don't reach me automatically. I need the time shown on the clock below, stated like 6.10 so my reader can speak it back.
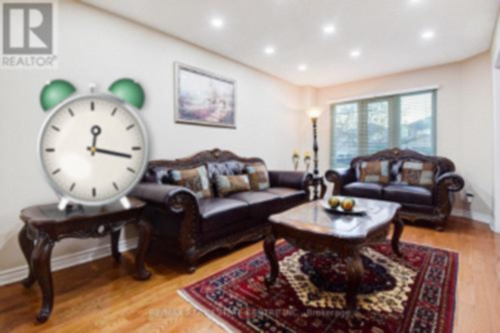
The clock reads 12.17
